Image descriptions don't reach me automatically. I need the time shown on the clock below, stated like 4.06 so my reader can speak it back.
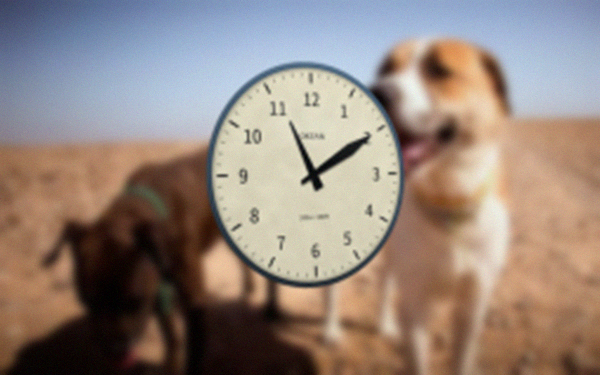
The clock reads 11.10
